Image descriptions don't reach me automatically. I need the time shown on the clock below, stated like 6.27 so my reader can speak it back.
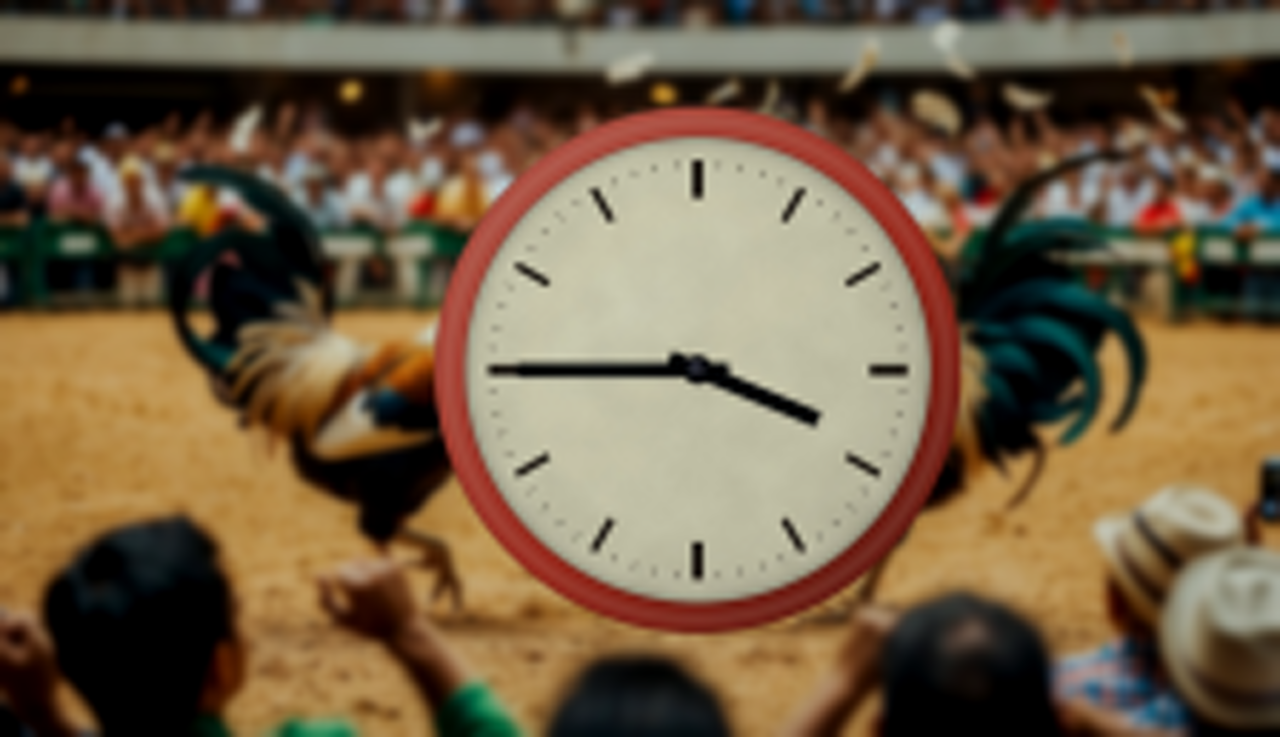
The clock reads 3.45
